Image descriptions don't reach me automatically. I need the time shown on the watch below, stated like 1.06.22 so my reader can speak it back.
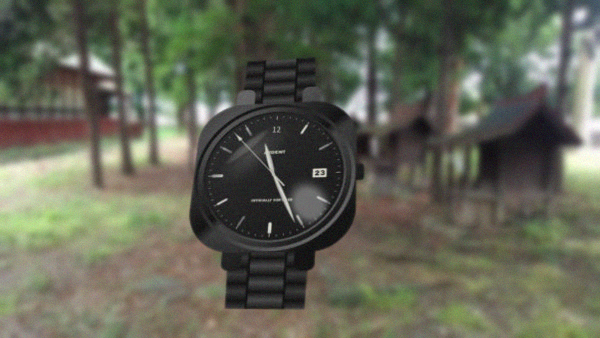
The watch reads 11.25.53
